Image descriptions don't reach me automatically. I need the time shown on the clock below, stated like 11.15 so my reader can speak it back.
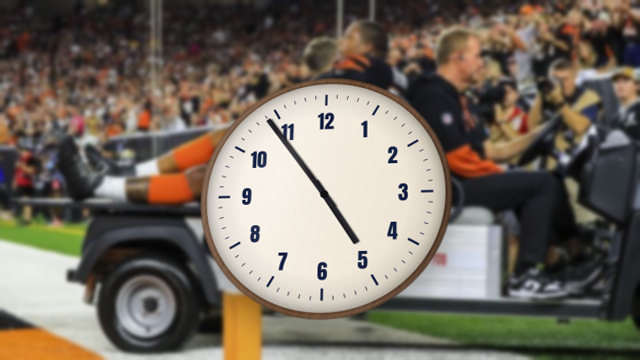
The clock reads 4.54
